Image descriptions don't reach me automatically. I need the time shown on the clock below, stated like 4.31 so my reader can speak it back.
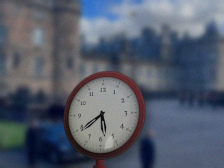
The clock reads 5.39
